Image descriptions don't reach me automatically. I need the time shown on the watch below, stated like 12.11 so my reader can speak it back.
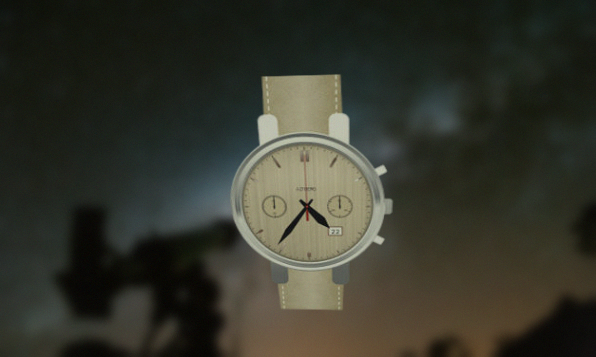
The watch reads 4.36
